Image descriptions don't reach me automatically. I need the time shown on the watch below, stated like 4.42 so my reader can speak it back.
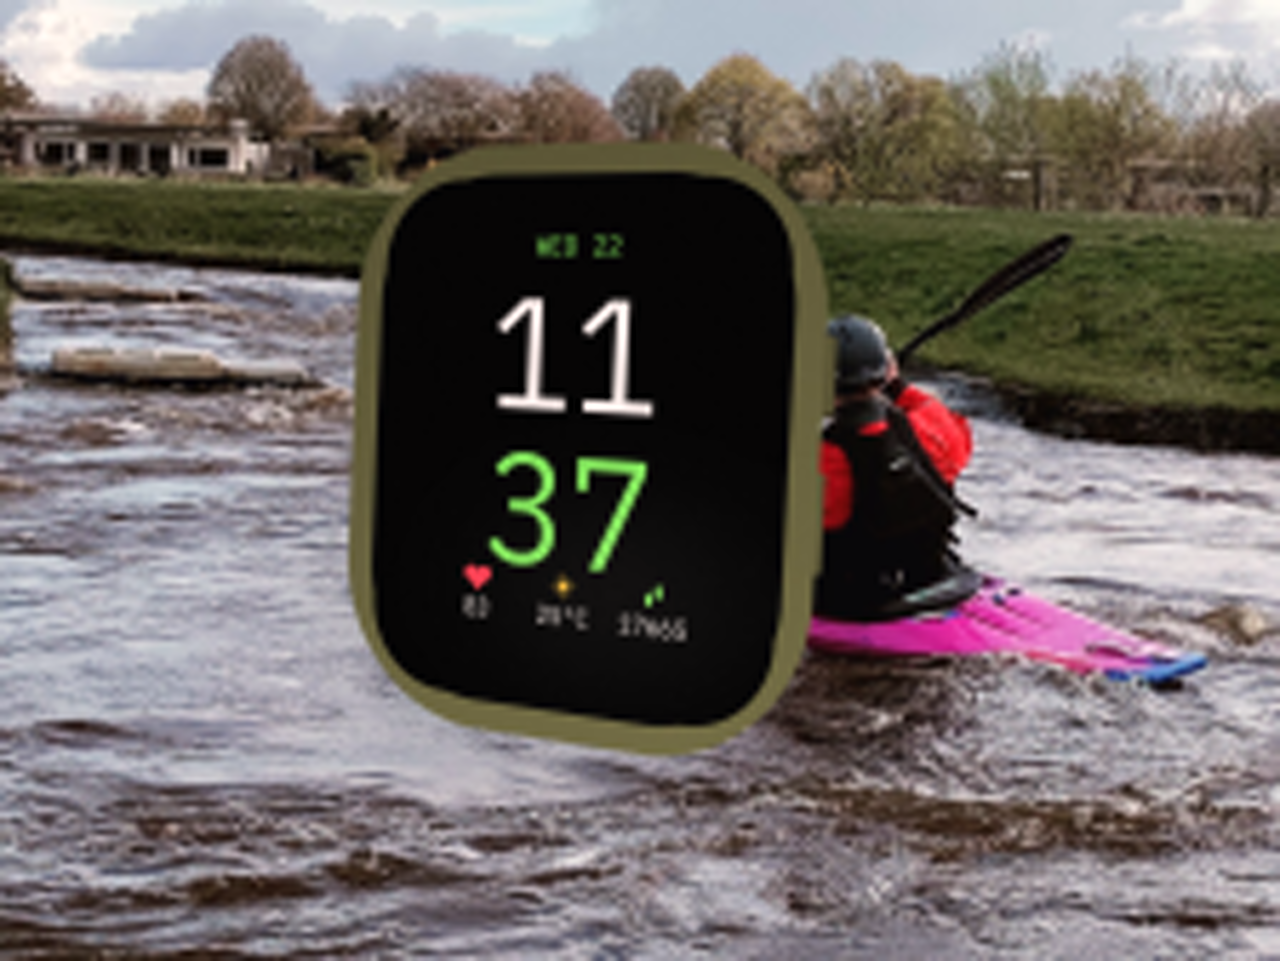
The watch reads 11.37
